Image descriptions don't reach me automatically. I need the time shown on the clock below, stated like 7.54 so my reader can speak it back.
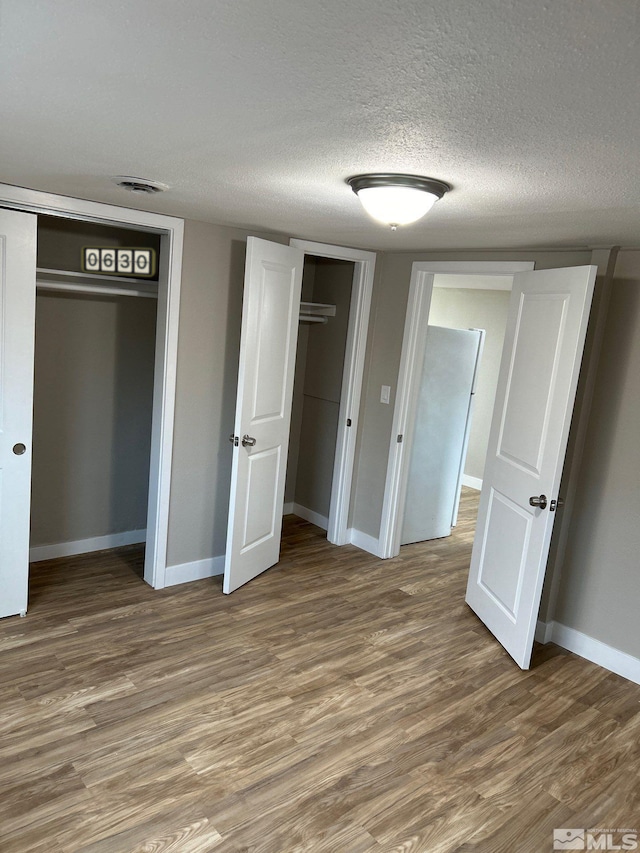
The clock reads 6.30
